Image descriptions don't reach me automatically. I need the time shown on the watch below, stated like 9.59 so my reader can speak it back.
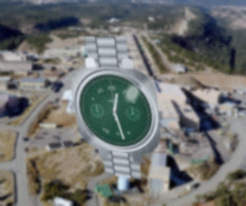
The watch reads 12.28
